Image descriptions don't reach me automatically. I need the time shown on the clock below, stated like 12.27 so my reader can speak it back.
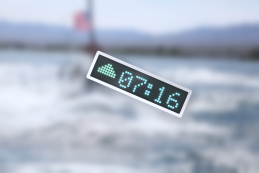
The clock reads 7.16
